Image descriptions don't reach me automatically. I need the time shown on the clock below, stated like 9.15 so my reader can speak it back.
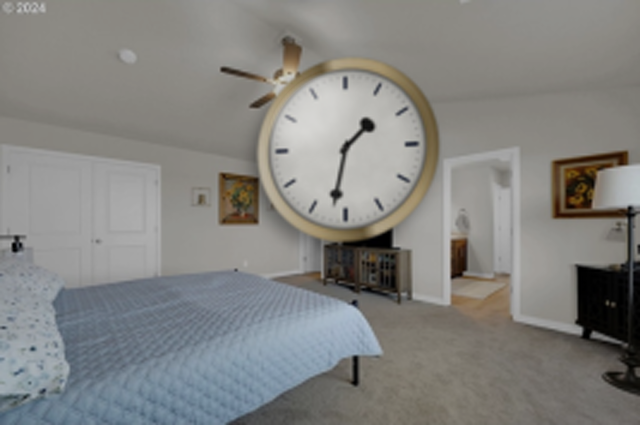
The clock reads 1.32
